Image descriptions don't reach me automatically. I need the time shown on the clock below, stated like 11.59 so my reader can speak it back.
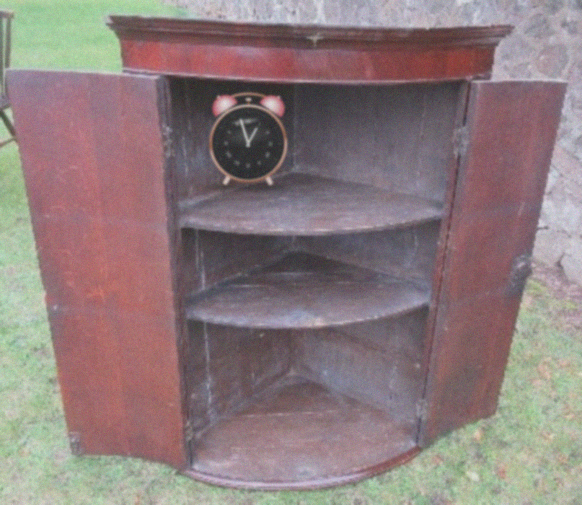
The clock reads 12.57
